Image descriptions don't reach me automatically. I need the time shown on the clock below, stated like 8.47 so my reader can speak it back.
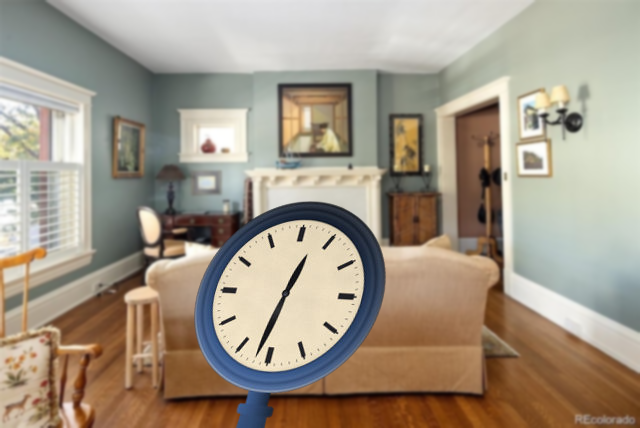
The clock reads 12.32
